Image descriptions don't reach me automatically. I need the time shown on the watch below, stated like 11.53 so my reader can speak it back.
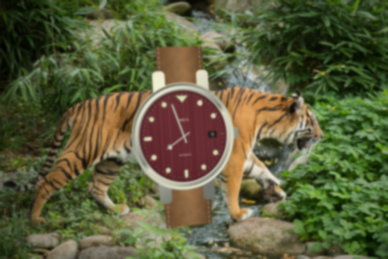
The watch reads 7.57
